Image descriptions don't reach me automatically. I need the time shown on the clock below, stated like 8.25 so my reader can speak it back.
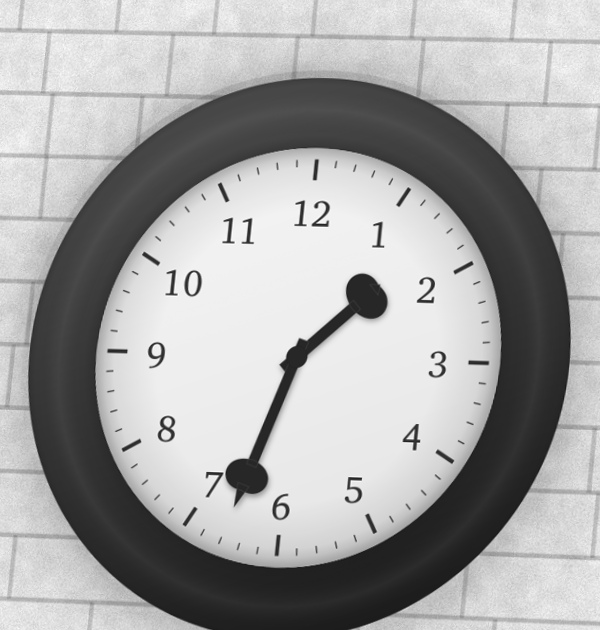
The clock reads 1.33
